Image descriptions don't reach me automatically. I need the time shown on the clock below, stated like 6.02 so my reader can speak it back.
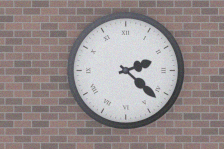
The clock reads 2.22
